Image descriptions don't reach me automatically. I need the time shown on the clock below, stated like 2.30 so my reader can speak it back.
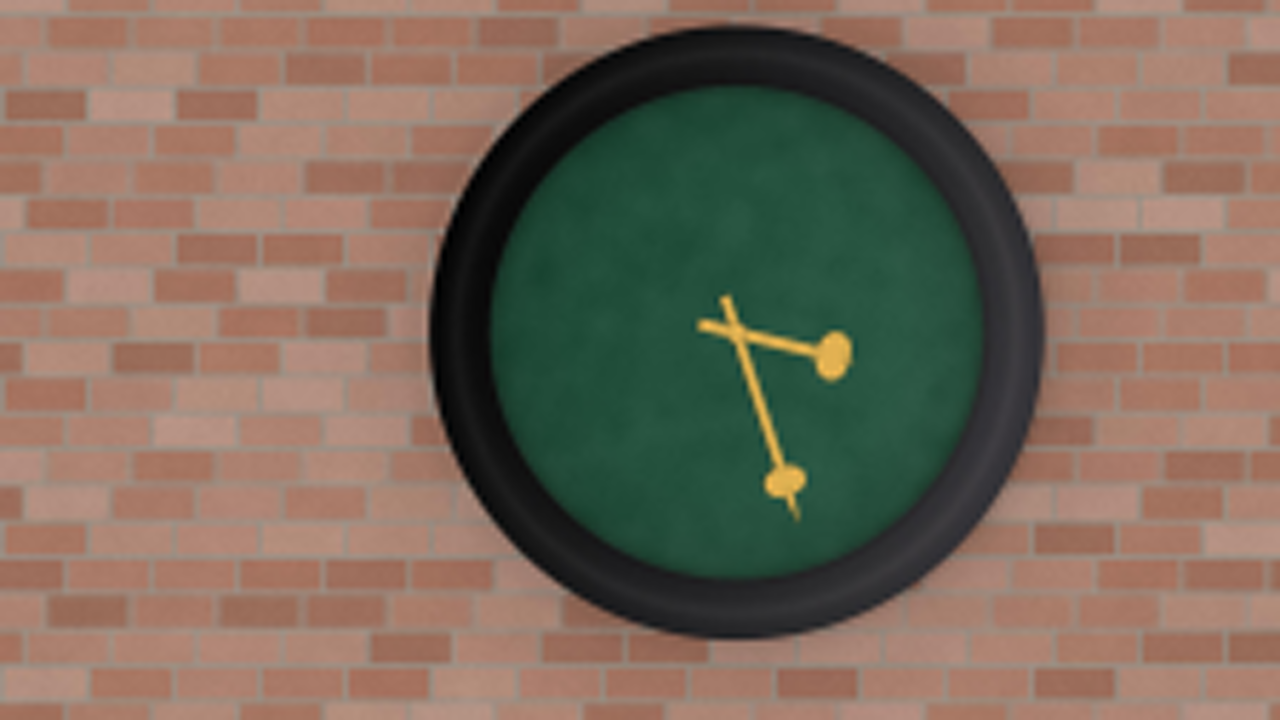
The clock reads 3.27
